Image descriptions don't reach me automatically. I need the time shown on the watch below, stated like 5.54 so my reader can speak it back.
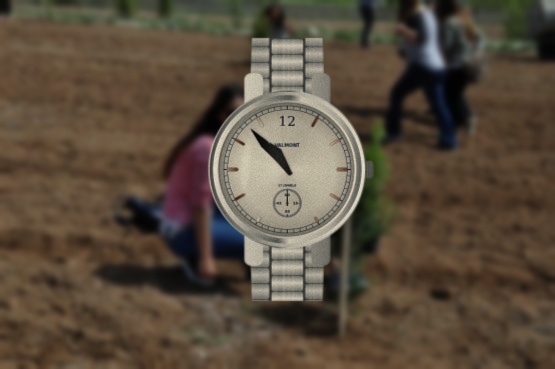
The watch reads 10.53
